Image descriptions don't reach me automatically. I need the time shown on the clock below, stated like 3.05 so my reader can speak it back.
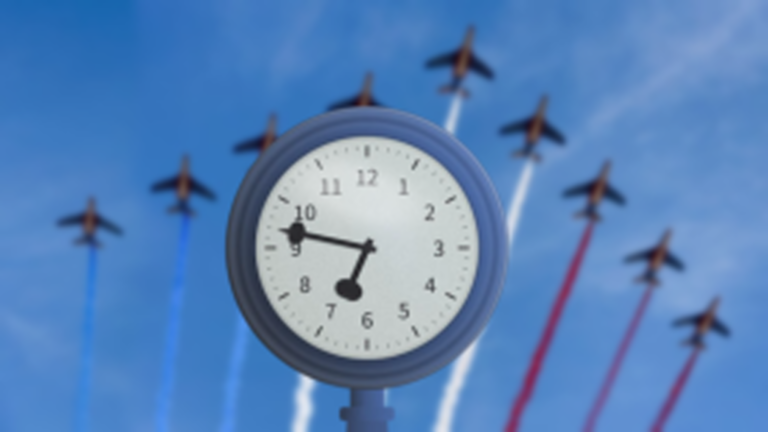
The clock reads 6.47
